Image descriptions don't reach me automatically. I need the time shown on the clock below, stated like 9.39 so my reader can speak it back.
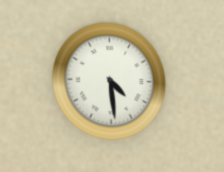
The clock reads 4.29
